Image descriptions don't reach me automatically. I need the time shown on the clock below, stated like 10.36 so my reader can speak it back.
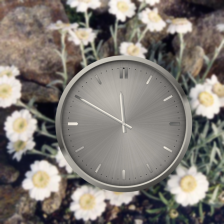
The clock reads 11.50
